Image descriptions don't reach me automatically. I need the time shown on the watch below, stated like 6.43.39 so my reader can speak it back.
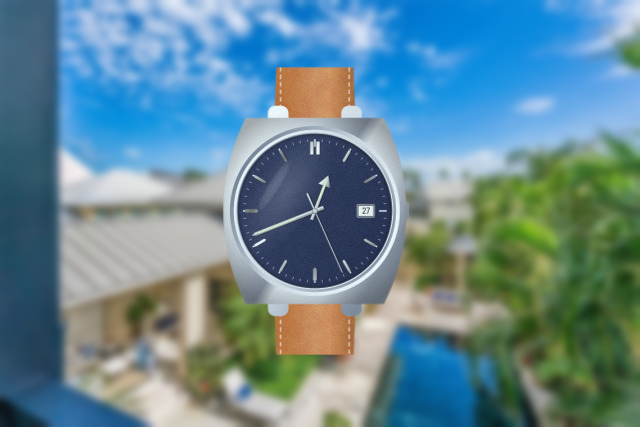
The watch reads 12.41.26
